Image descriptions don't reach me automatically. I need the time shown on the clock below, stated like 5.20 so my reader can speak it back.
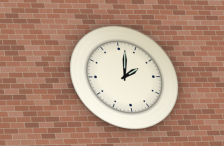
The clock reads 2.02
